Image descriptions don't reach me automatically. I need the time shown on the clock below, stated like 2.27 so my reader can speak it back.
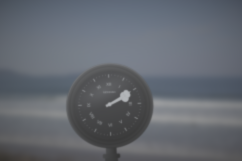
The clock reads 2.10
